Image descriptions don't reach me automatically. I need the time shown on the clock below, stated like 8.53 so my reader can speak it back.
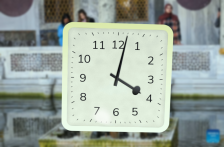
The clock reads 4.02
